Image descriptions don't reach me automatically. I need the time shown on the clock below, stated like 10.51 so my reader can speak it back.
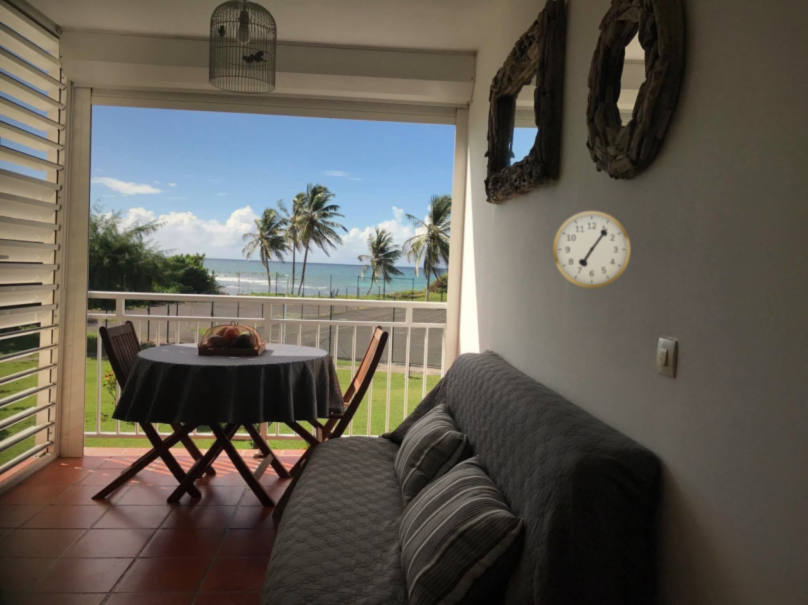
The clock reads 7.06
